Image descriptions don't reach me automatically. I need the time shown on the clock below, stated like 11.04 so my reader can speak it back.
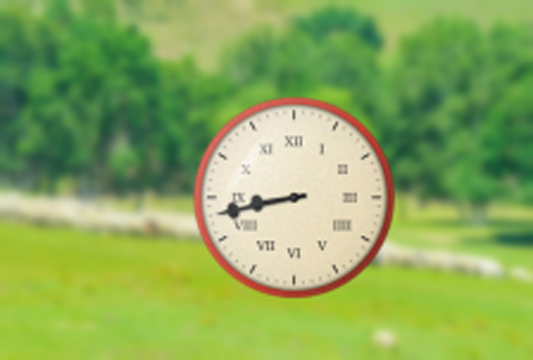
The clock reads 8.43
